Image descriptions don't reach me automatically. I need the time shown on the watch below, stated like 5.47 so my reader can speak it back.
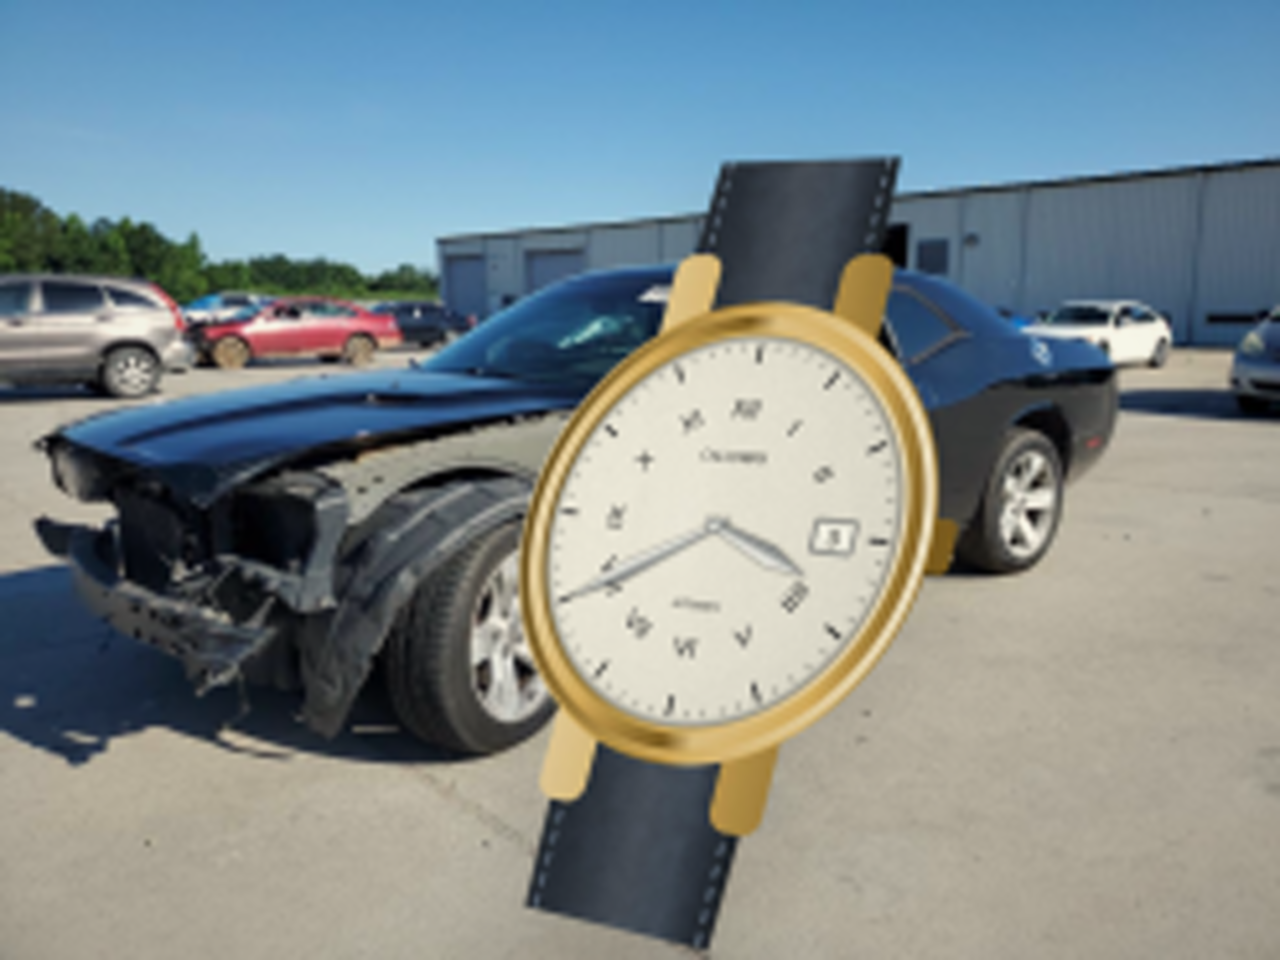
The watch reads 3.40
